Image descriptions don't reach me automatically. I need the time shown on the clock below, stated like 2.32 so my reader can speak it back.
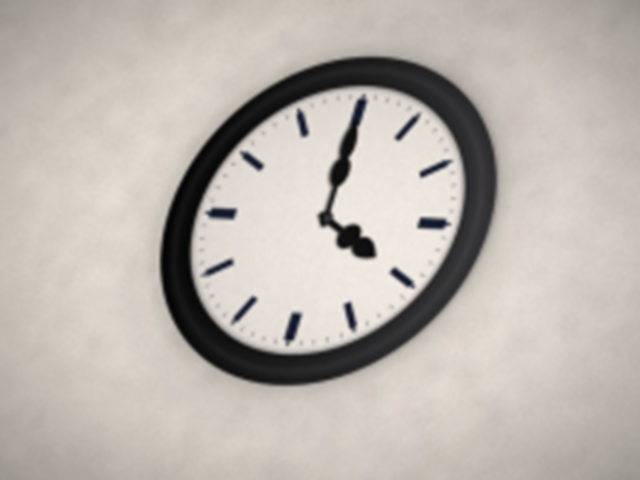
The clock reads 4.00
